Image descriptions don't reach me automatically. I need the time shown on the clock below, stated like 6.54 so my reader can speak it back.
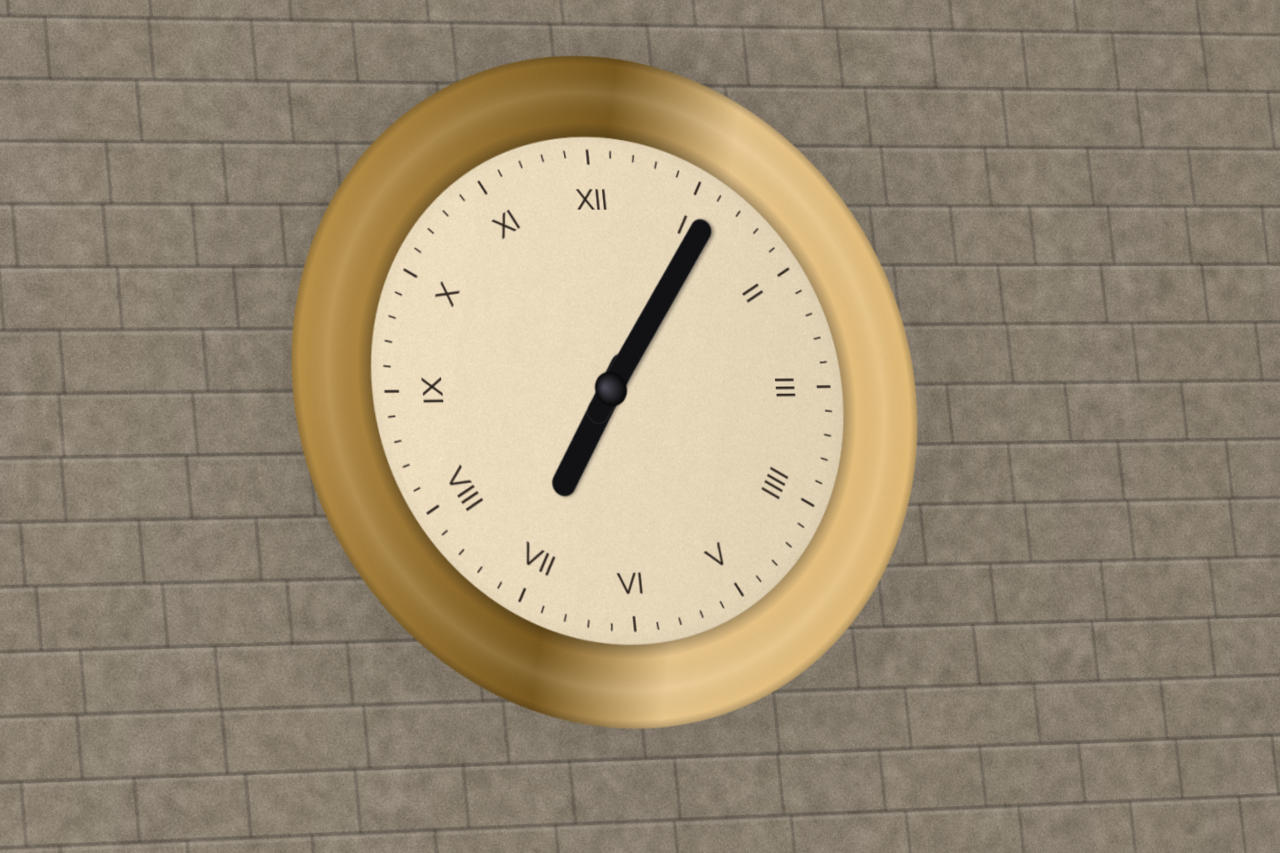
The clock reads 7.06
